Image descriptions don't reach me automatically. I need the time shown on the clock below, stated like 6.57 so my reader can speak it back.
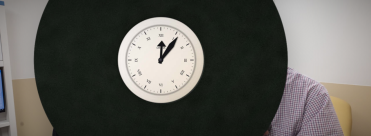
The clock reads 12.06
